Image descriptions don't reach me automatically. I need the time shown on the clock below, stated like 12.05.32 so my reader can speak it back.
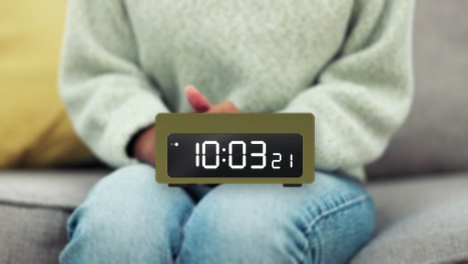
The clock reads 10.03.21
